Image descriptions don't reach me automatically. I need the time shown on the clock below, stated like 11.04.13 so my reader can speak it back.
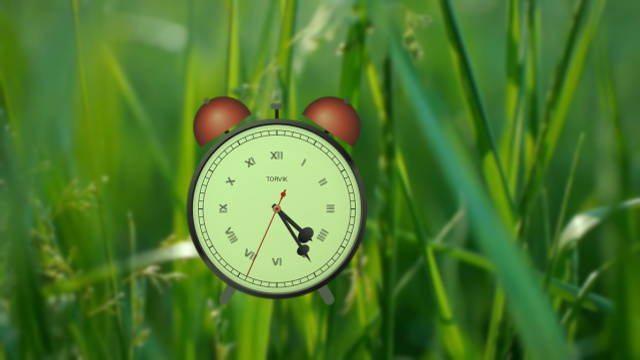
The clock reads 4.24.34
